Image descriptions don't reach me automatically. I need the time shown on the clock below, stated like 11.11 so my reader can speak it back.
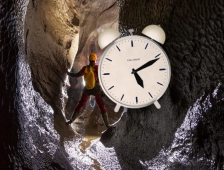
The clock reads 5.11
